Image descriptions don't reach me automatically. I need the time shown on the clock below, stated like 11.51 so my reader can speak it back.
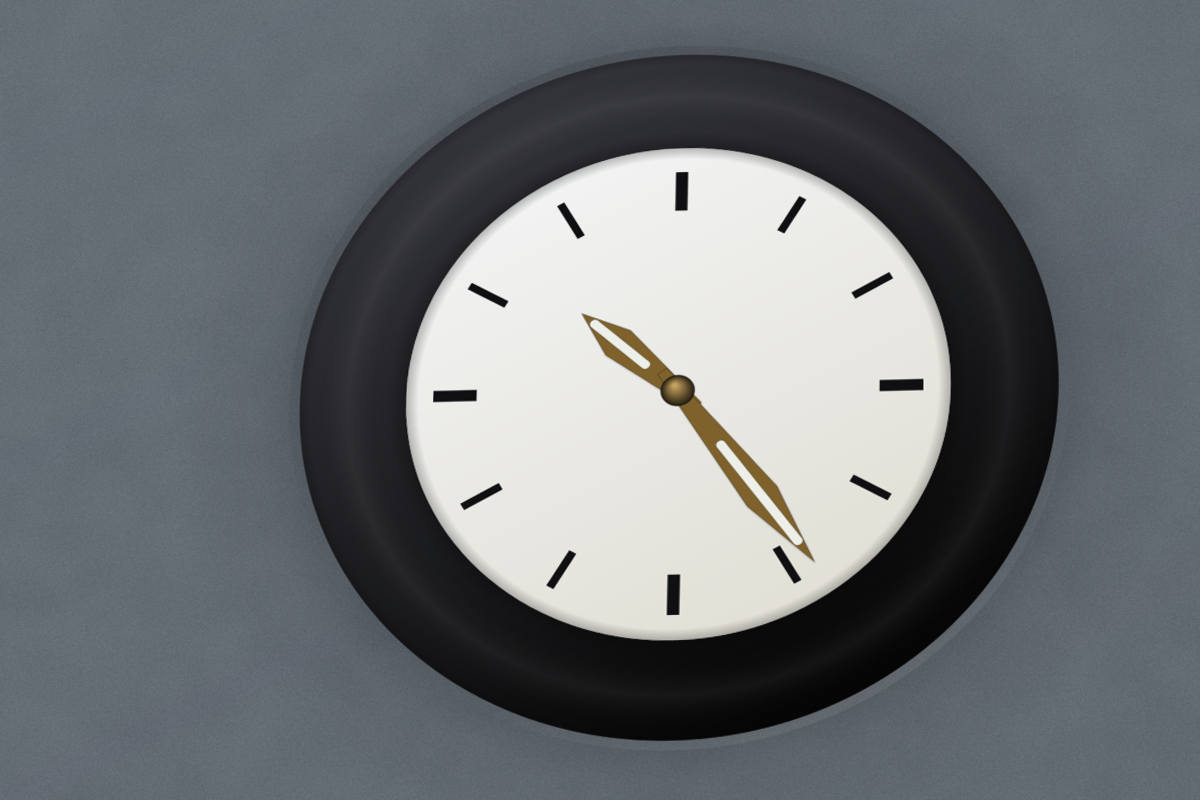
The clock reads 10.24
